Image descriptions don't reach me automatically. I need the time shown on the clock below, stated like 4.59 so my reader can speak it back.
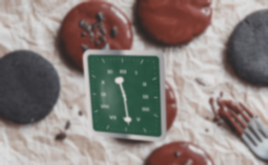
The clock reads 11.29
